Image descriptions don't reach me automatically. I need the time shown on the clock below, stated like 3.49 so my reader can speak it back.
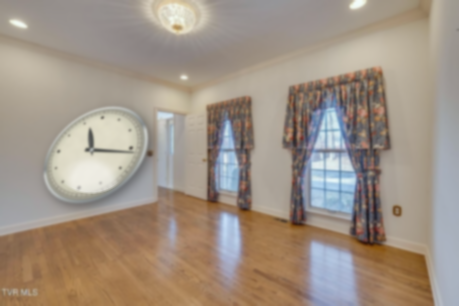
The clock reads 11.16
